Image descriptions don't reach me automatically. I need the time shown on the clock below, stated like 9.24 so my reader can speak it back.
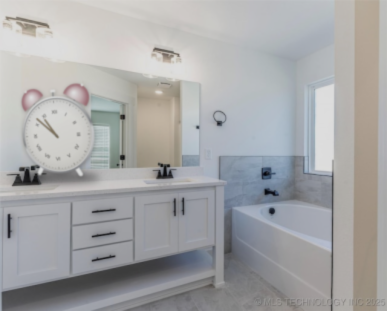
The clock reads 10.52
